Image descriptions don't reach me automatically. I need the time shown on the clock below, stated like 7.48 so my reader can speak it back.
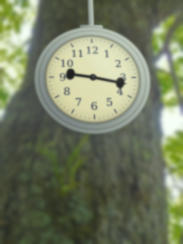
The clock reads 9.17
